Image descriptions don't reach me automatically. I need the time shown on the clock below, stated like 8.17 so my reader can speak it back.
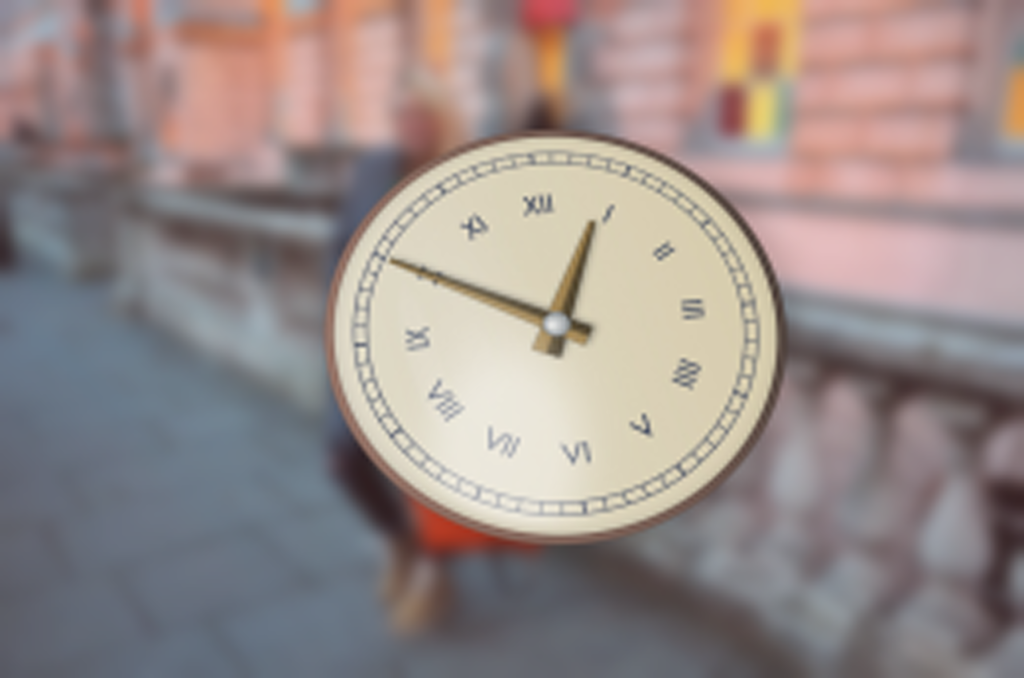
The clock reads 12.50
